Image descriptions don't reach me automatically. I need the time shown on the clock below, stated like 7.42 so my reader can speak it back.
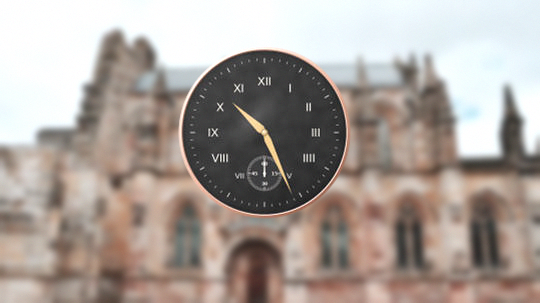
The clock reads 10.26
